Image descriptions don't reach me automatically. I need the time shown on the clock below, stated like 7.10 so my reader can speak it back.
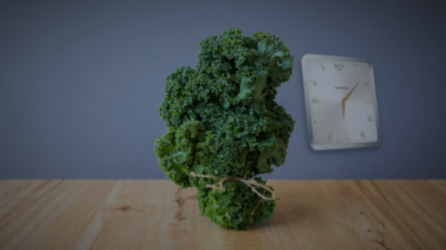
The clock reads 6.08
